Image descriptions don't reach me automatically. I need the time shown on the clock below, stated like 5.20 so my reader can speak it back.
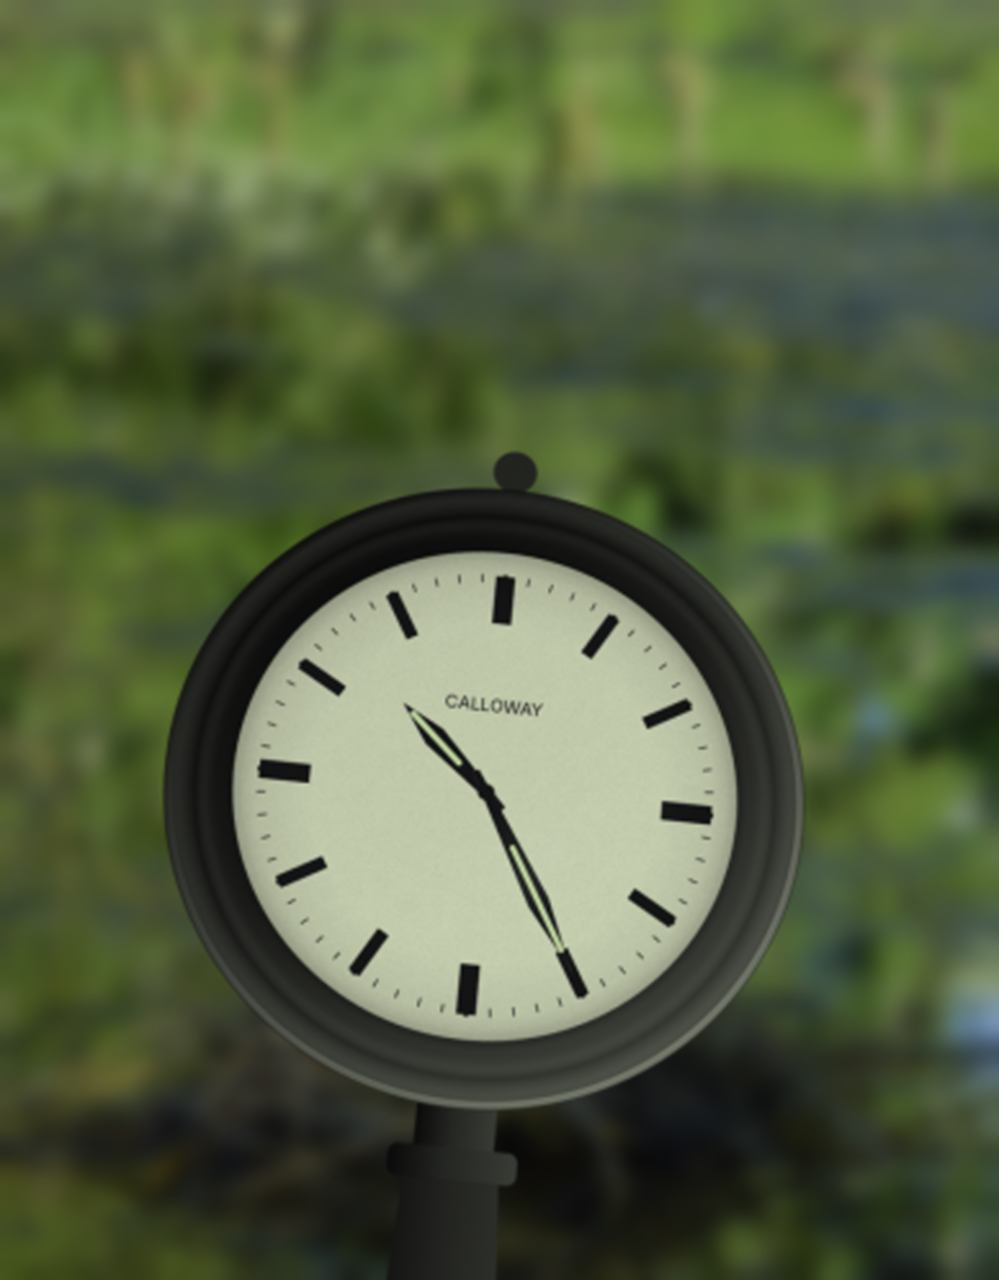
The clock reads 10.25
